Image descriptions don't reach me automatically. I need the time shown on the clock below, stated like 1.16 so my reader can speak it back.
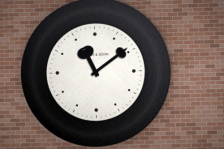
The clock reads 11.09
